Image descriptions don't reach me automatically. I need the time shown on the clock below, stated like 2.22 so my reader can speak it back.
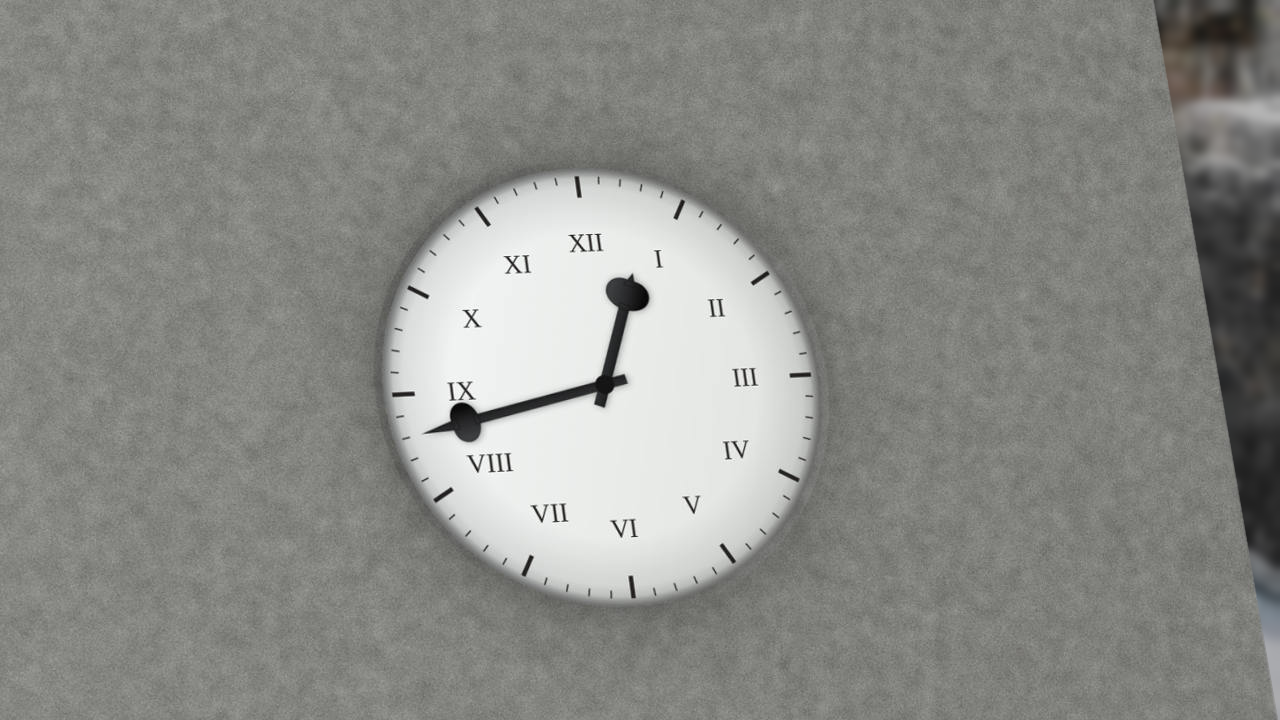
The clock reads 12.43
